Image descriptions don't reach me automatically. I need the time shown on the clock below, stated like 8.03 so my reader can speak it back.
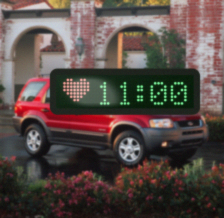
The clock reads 11.00
